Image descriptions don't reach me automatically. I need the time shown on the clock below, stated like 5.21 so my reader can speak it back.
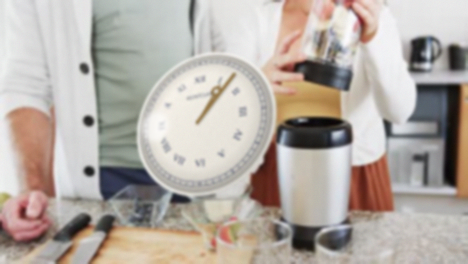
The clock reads 1.07
